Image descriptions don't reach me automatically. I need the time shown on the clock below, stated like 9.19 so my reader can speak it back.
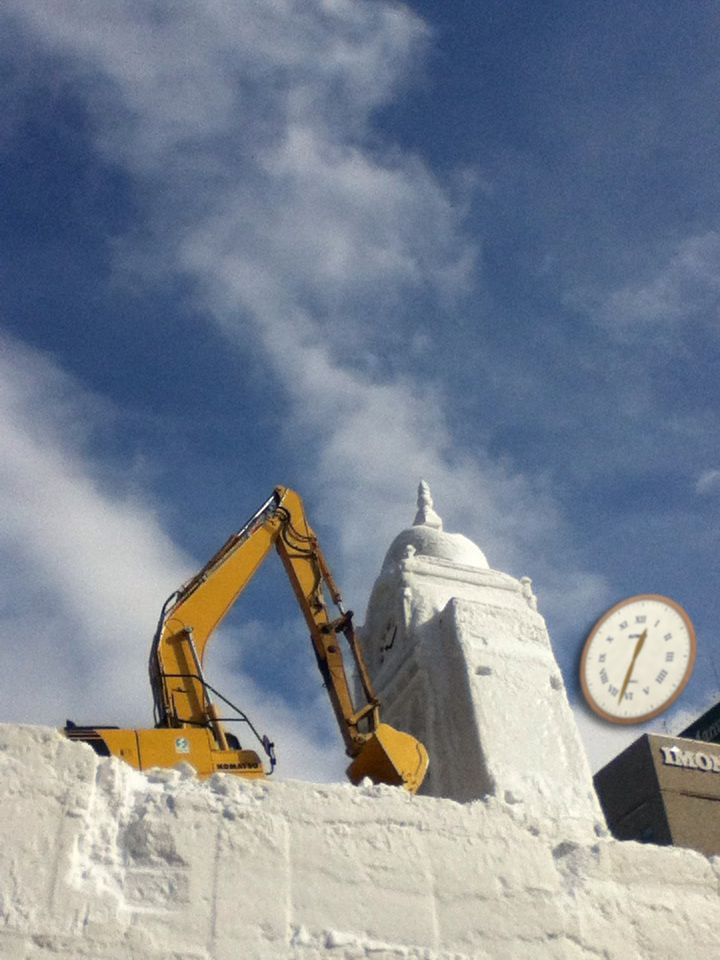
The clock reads 12.32
